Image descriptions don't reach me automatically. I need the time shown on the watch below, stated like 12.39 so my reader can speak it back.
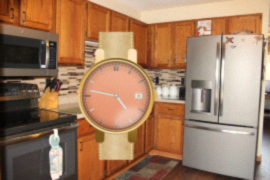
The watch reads 4.47
